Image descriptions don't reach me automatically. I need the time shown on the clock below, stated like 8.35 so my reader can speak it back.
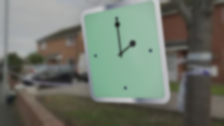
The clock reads 2.00
